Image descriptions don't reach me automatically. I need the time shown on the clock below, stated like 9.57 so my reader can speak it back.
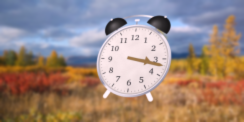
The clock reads 3.17
